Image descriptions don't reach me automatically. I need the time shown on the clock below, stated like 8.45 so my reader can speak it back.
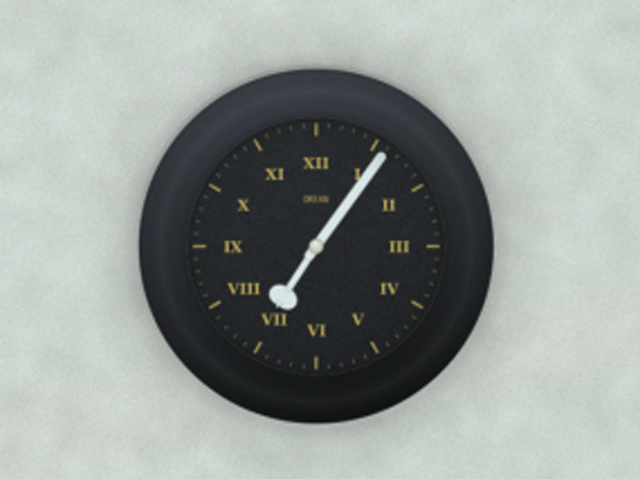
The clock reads 7.06
